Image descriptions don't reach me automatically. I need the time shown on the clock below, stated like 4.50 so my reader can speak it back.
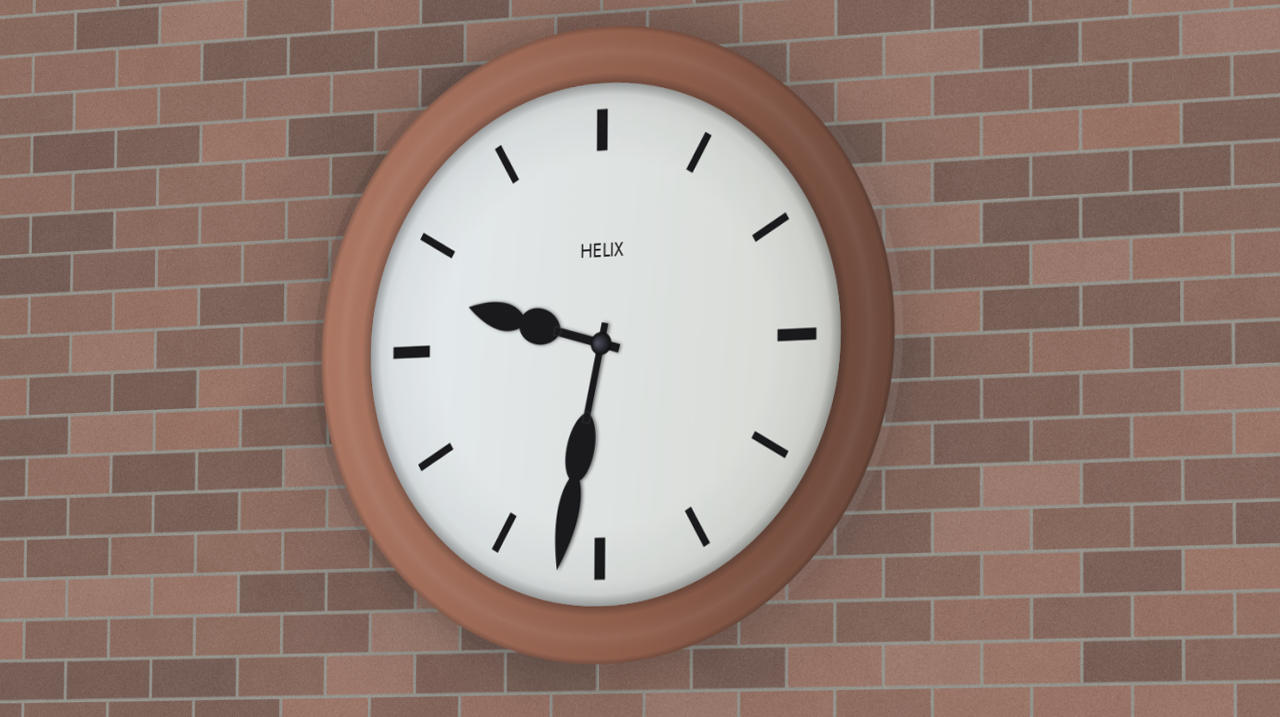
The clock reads 9.32
